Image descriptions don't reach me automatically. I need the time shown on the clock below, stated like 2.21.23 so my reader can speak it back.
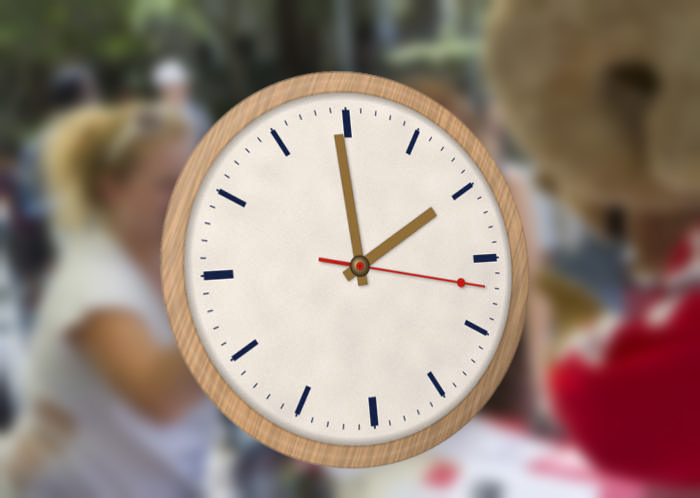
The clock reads 1.59.17
